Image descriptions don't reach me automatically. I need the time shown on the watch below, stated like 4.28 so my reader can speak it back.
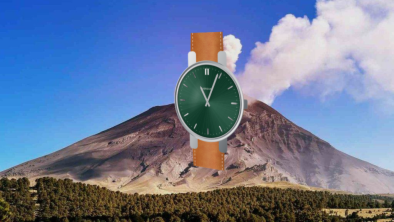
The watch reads 11.04
